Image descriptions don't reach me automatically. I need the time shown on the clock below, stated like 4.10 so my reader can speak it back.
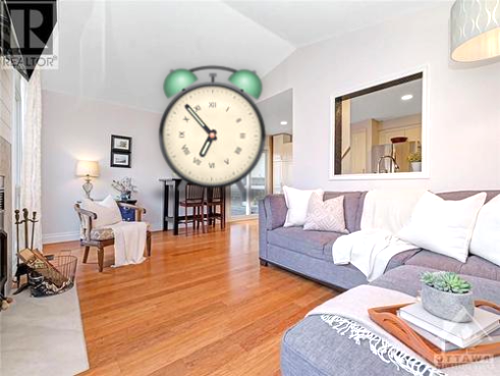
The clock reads 6.53
